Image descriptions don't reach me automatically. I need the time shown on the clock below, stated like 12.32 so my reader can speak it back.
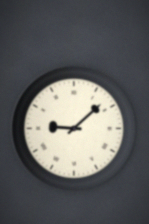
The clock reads 9.08
